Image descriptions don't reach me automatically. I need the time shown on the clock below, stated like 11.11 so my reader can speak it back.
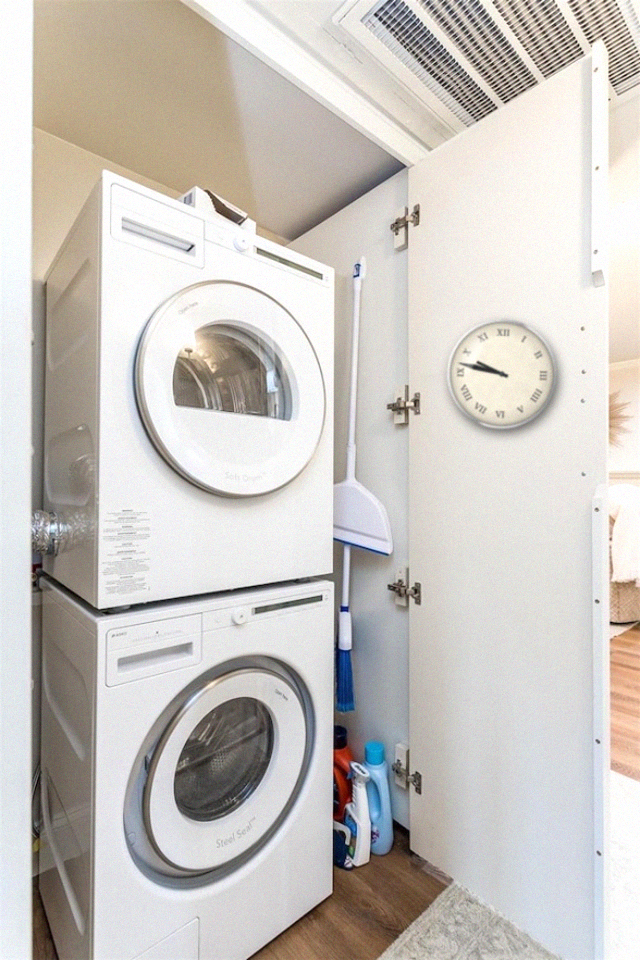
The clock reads 9.47
